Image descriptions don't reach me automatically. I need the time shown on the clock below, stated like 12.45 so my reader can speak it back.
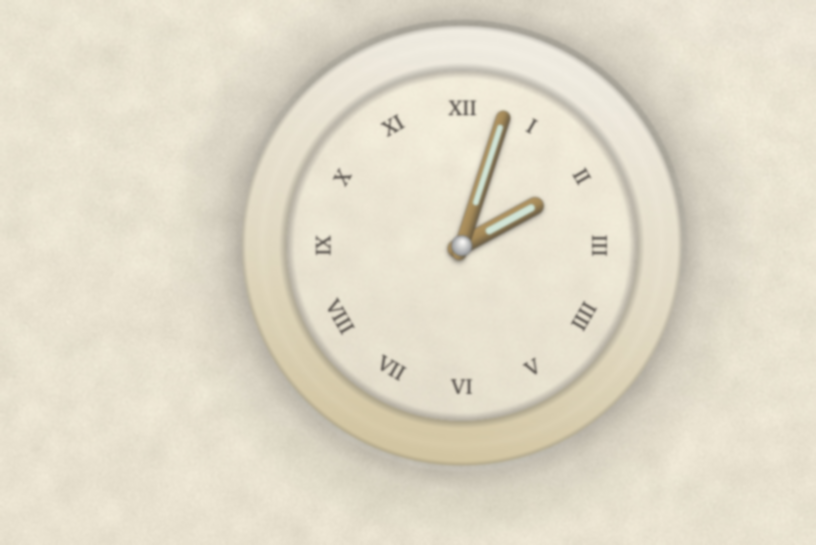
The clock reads 2.03
